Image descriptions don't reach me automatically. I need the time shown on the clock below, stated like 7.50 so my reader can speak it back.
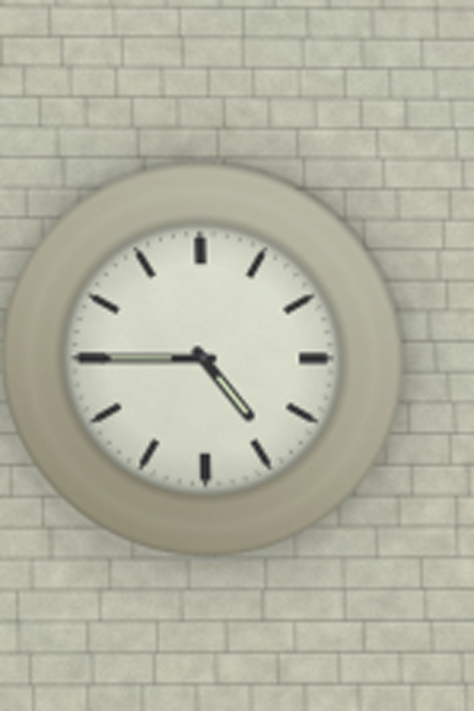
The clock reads 4.45
